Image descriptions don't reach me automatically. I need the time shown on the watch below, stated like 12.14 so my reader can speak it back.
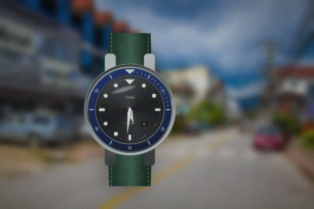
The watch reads 5.31
